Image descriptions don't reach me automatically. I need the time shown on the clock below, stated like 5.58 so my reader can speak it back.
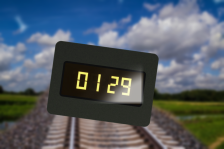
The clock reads 1.29
